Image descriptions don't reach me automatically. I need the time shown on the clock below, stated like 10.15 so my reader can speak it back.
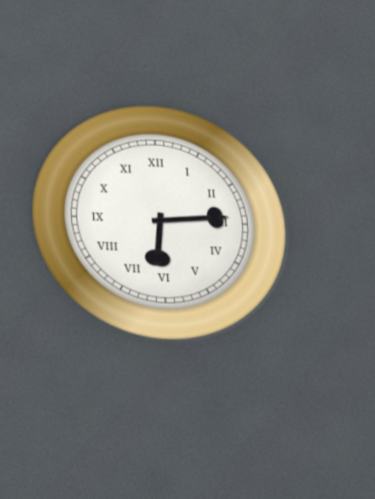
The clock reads 6.14
